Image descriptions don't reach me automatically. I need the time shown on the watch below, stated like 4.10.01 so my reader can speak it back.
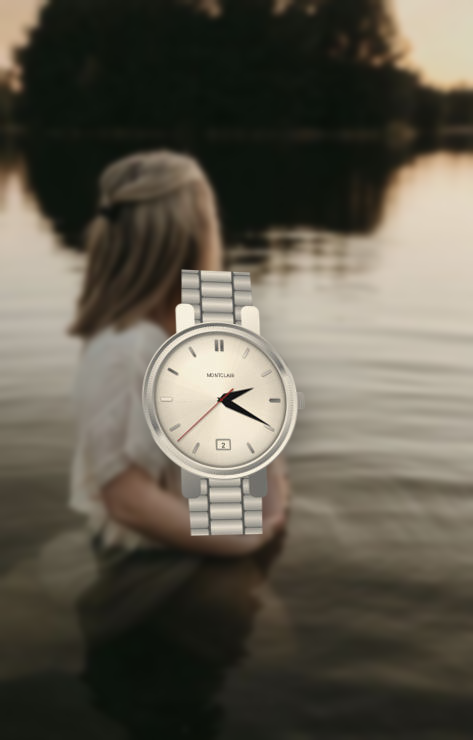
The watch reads 2.19.38
